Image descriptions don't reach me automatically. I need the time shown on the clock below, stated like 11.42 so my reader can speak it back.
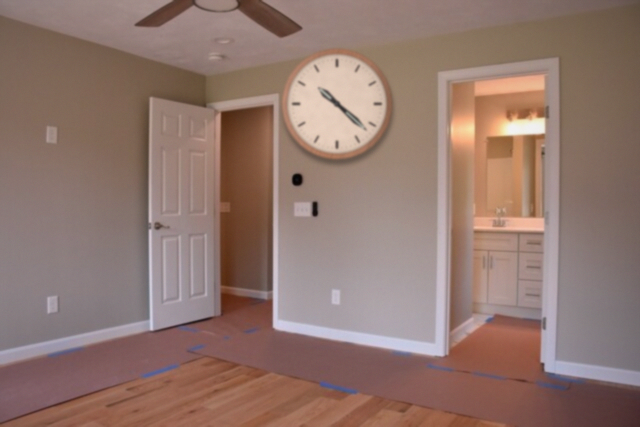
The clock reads 10.22
